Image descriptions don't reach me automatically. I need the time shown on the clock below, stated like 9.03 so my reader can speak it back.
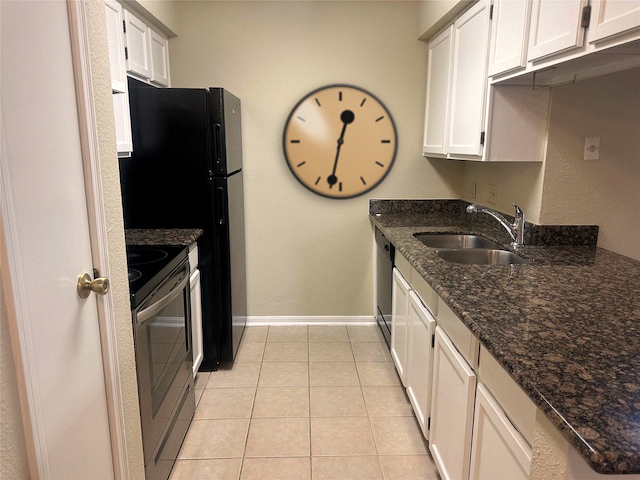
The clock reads 12.32
